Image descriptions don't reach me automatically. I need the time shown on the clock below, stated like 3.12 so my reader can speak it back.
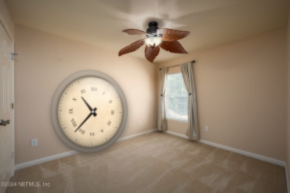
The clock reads 10.37
